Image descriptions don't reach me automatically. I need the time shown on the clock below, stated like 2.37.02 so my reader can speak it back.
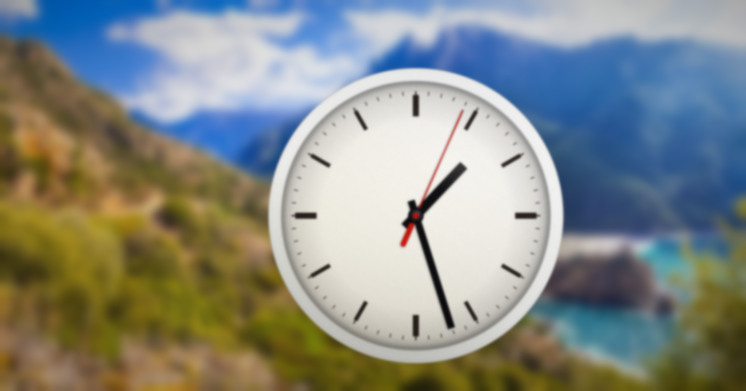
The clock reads 1.27.04
